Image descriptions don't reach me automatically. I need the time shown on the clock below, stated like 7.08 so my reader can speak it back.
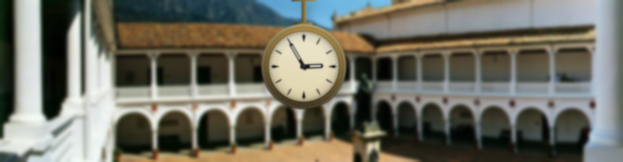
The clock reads 2.55
